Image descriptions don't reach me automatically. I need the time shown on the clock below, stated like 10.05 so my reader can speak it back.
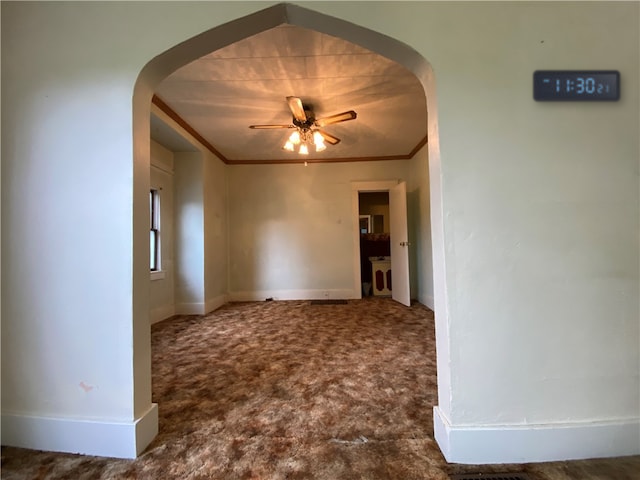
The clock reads 11.30
